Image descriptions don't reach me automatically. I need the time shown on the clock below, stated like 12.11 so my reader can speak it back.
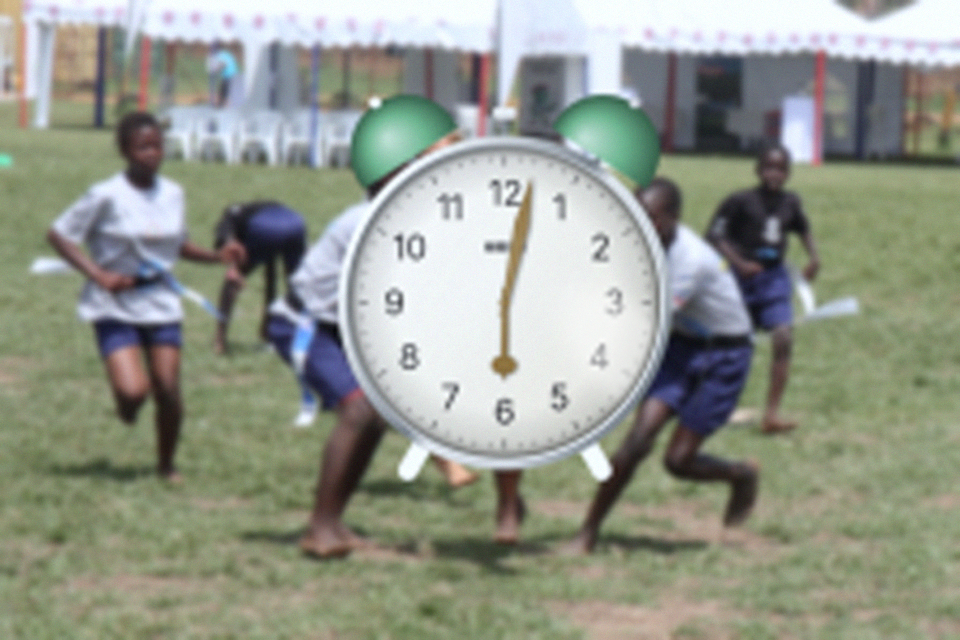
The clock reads 6.02
